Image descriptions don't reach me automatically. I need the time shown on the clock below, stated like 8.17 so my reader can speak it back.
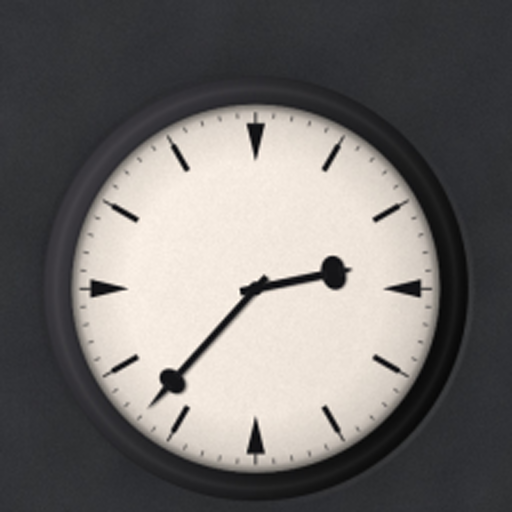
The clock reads 2.37
